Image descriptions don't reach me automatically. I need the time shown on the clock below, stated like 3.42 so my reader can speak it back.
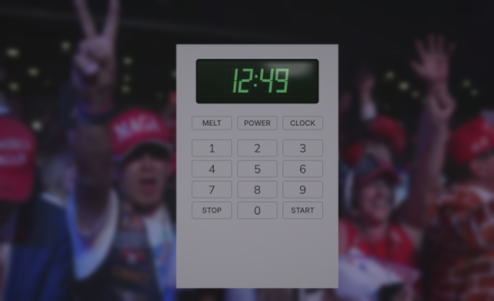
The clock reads 12.49
